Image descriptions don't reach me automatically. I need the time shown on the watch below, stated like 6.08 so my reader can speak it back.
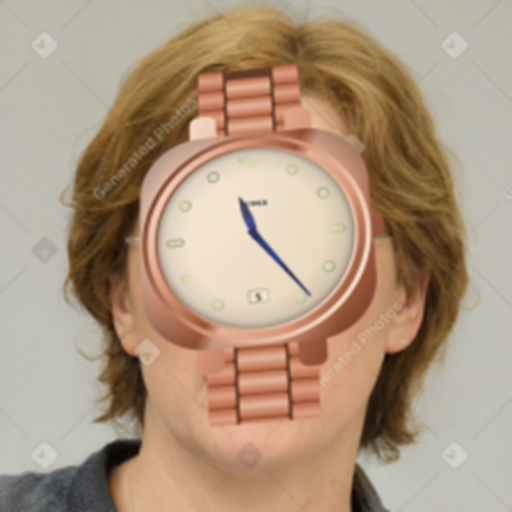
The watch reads 11.24
